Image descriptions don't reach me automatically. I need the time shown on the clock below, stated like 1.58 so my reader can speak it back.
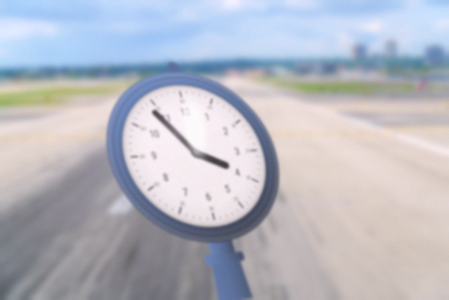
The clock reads 3.54
